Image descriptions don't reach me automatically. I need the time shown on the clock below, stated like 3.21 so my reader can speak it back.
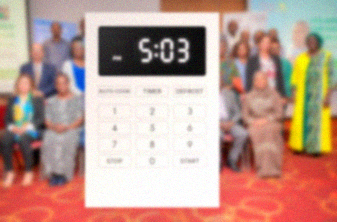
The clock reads 5.03
